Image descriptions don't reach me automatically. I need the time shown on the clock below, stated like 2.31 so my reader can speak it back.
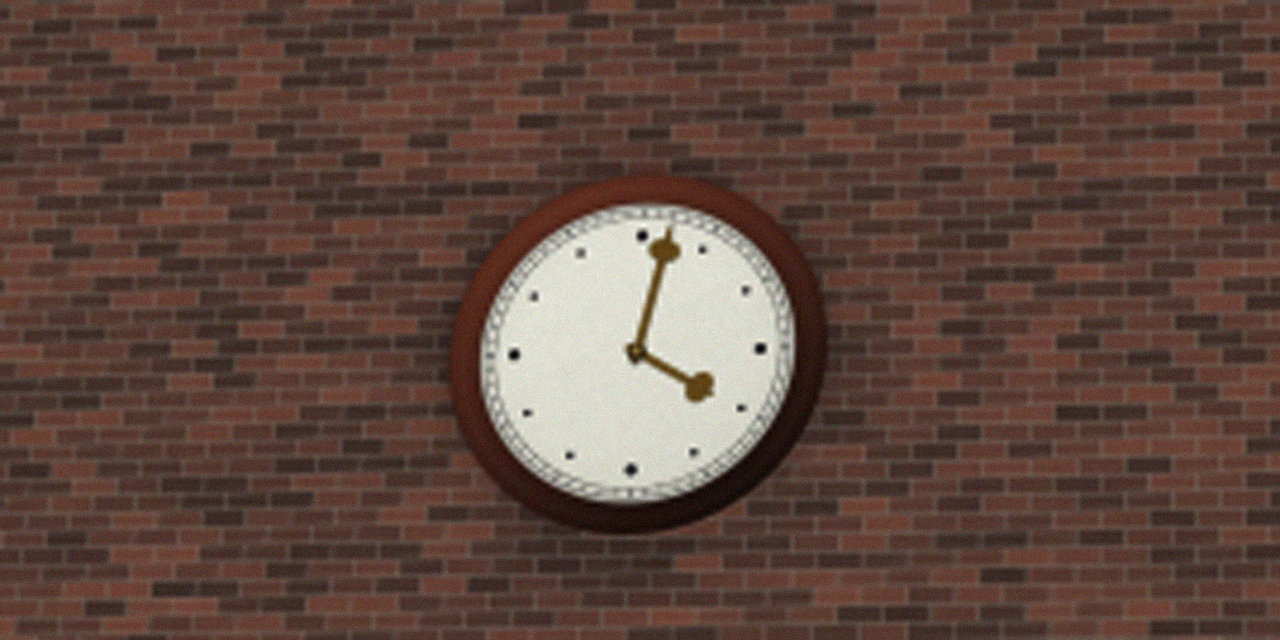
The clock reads 4.02
